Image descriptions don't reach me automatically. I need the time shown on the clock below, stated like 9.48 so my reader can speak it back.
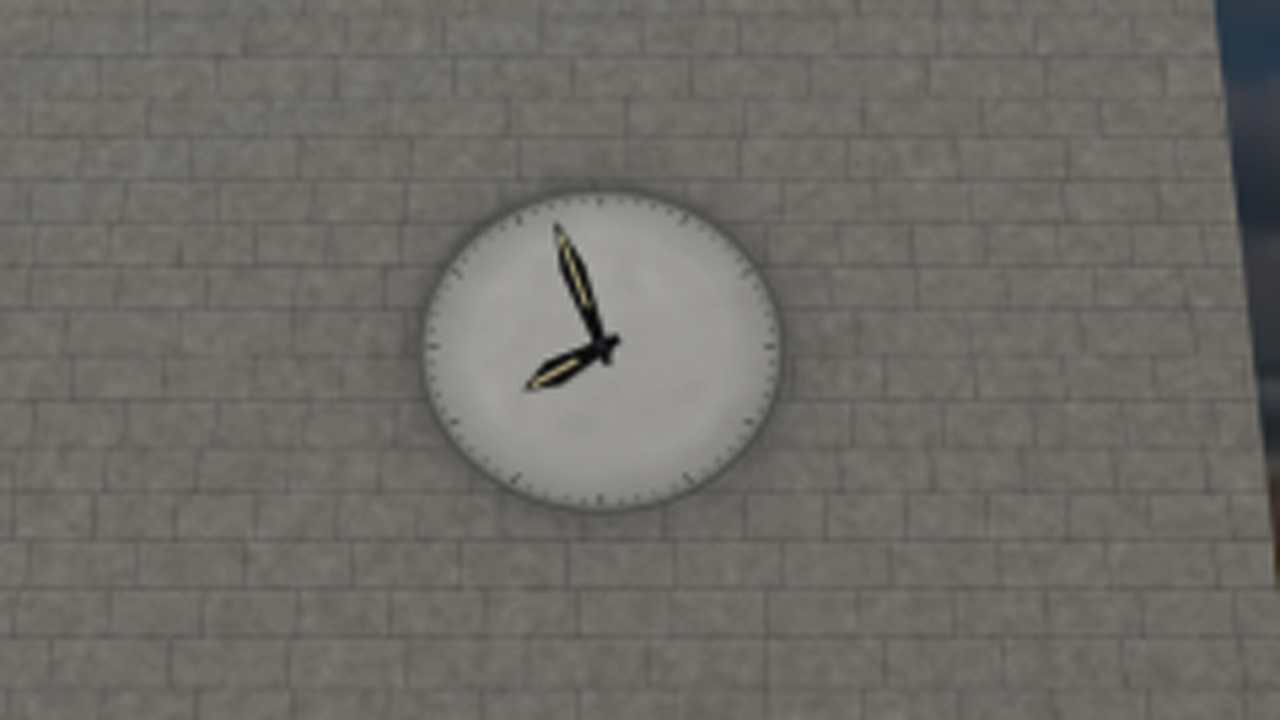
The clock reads 7.57
